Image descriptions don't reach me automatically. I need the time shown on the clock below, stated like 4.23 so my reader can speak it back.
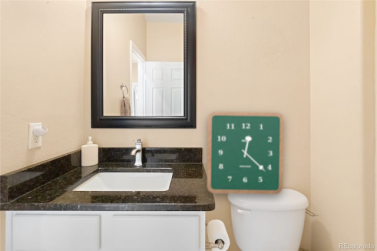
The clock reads 12.22
